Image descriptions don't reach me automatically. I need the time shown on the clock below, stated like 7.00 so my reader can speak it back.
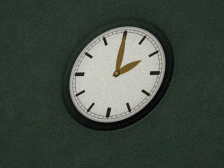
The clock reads 2.00
